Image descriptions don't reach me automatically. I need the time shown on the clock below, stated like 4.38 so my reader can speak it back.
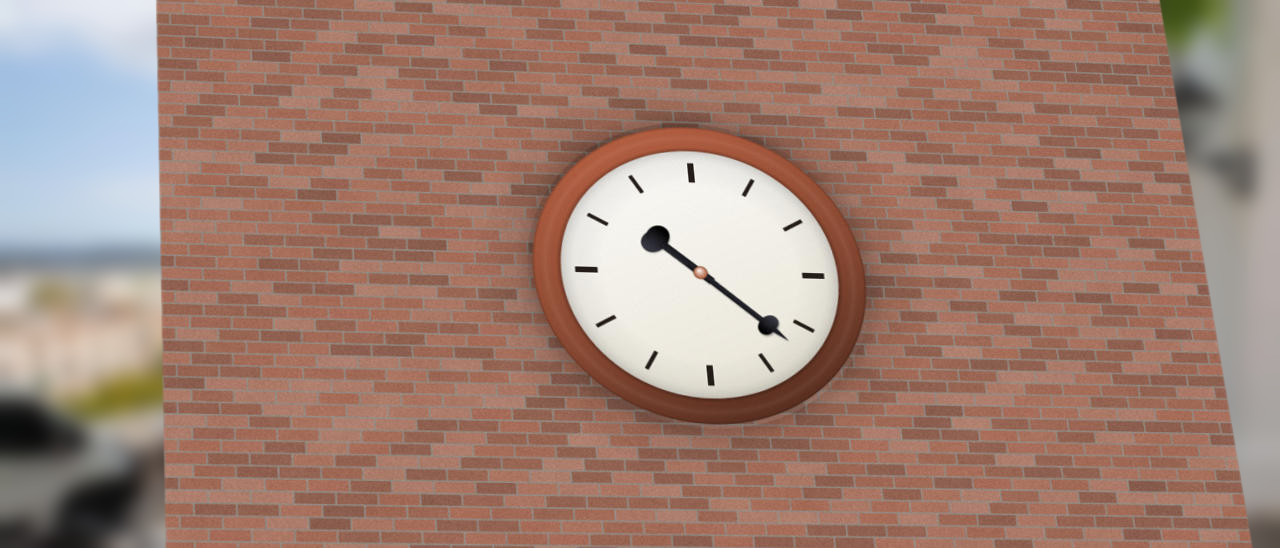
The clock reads 10.22
